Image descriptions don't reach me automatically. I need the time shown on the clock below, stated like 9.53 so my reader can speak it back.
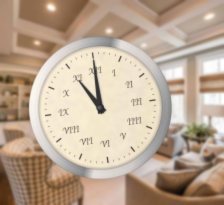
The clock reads 11.00
